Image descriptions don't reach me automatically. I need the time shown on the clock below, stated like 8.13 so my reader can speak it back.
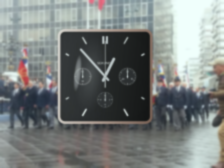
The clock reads 12.53
